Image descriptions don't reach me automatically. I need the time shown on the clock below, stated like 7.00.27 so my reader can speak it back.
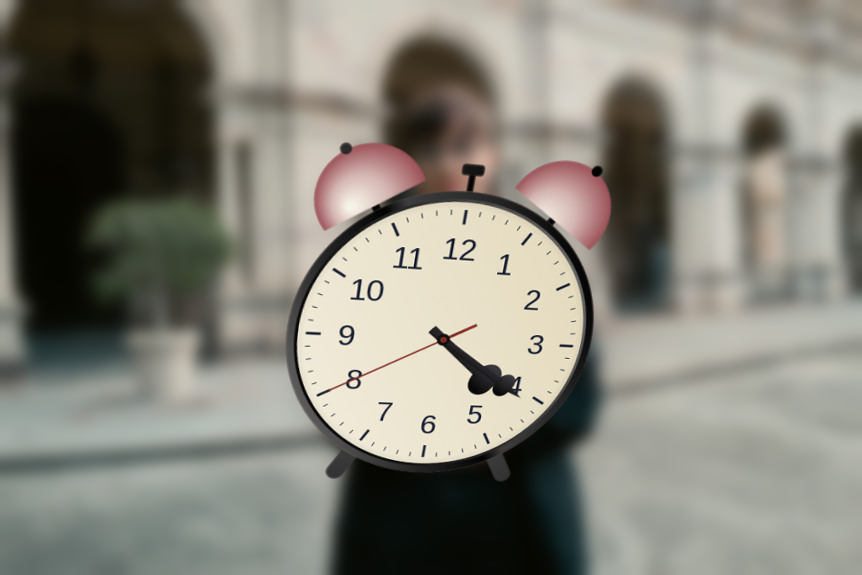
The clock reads 4.20.40
